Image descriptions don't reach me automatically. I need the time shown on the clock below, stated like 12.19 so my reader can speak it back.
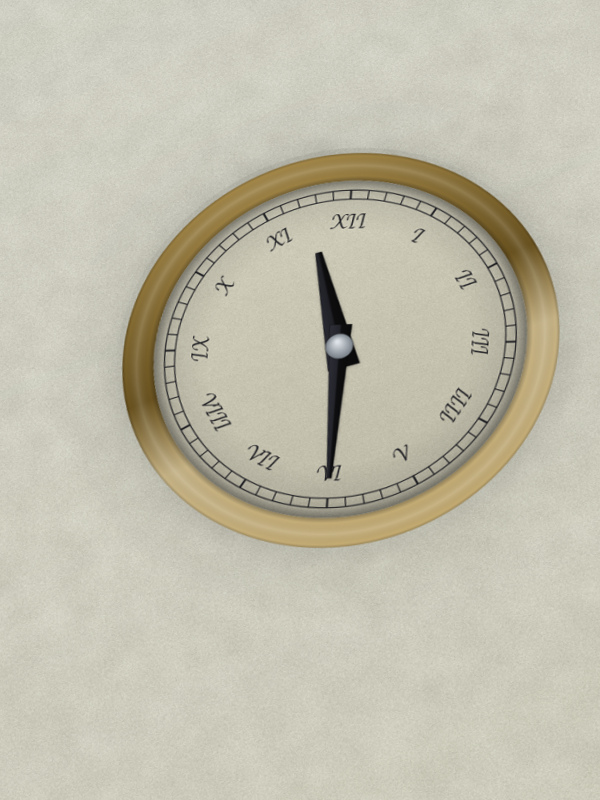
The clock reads 11.30
